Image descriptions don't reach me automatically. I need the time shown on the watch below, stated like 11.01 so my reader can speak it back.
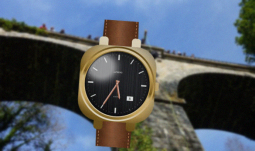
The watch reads 5.35
